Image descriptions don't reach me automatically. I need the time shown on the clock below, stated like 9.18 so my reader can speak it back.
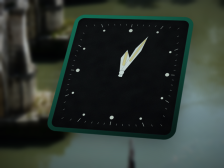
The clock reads 12.04
